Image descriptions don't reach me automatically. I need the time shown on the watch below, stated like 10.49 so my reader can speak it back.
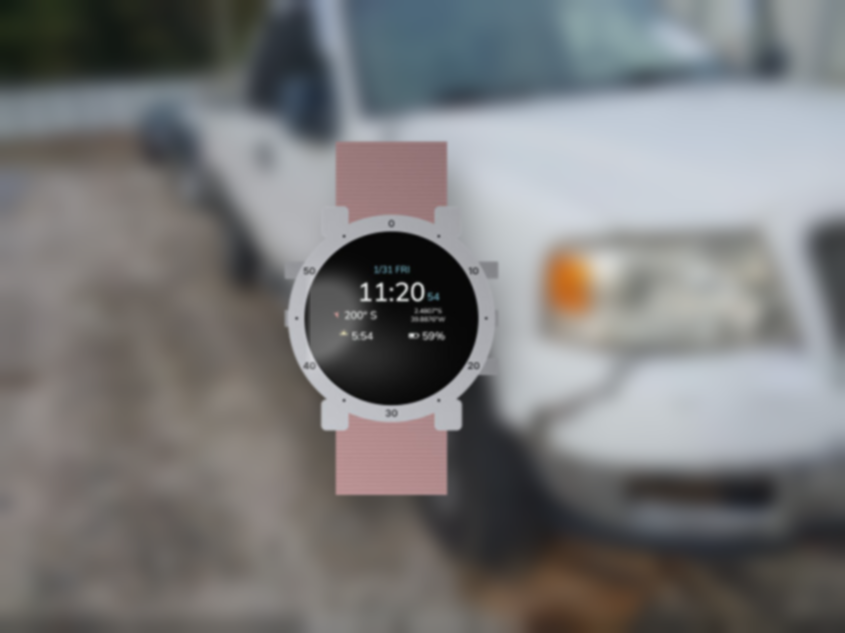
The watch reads 11.20
